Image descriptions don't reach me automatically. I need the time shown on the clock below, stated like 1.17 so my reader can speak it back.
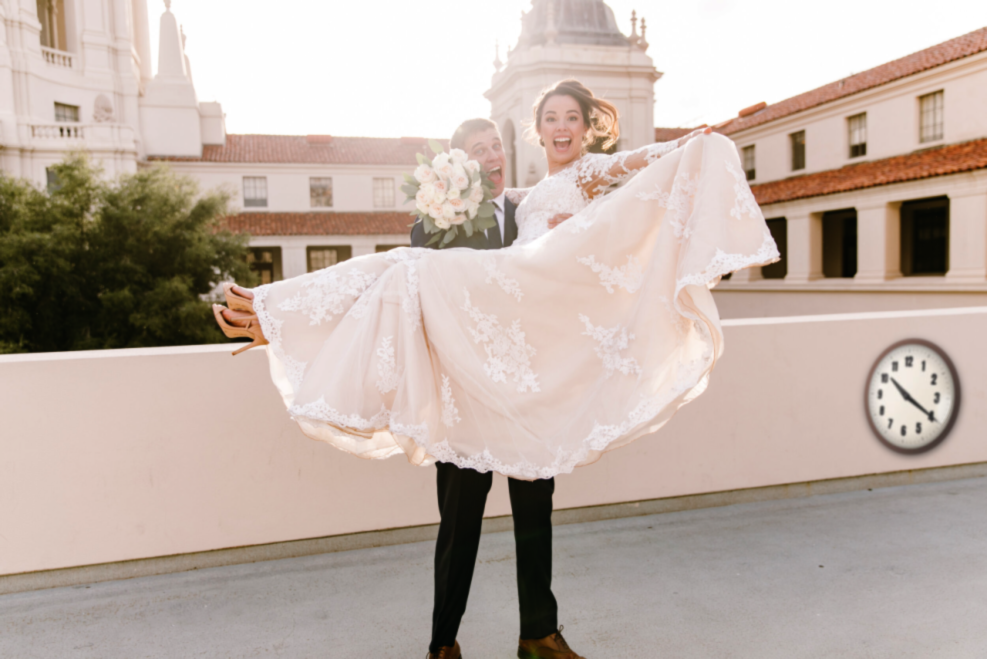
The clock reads 10.20
